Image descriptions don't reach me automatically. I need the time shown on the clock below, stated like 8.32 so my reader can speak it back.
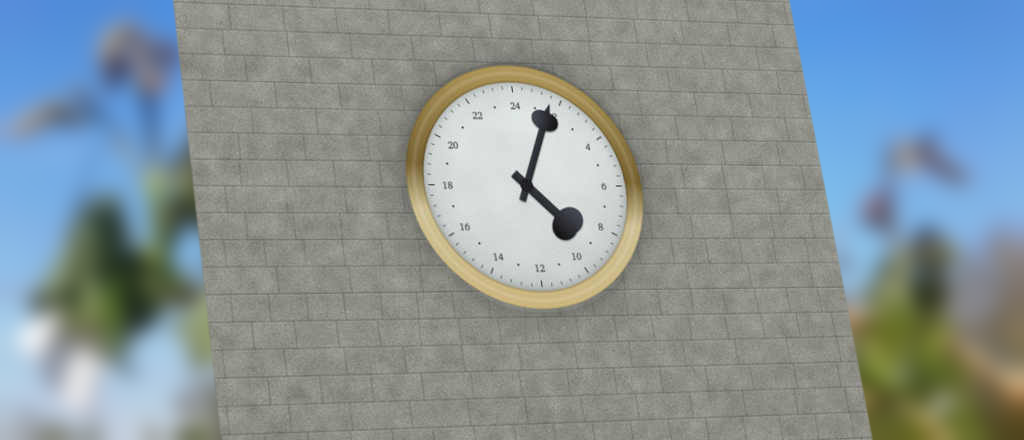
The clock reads 9.04
